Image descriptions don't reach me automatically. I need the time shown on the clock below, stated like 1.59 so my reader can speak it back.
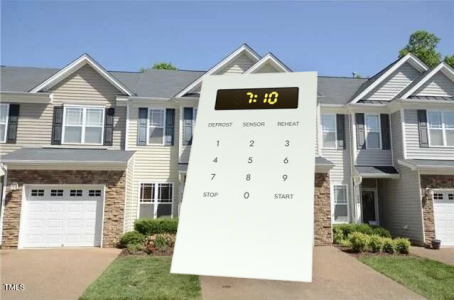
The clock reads 7.10
